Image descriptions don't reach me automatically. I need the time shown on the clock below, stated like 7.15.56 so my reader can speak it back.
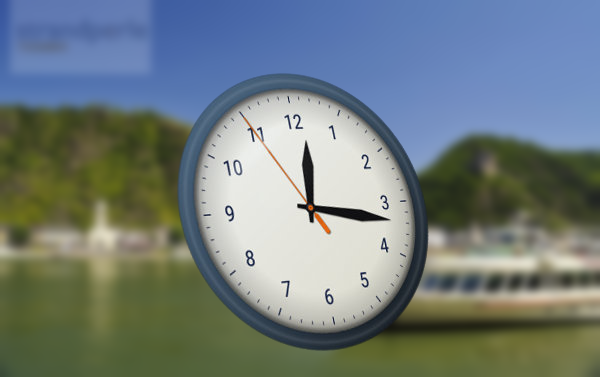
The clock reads 12.16.55
